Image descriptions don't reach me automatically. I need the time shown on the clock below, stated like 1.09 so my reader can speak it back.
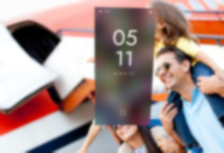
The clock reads 5.11
